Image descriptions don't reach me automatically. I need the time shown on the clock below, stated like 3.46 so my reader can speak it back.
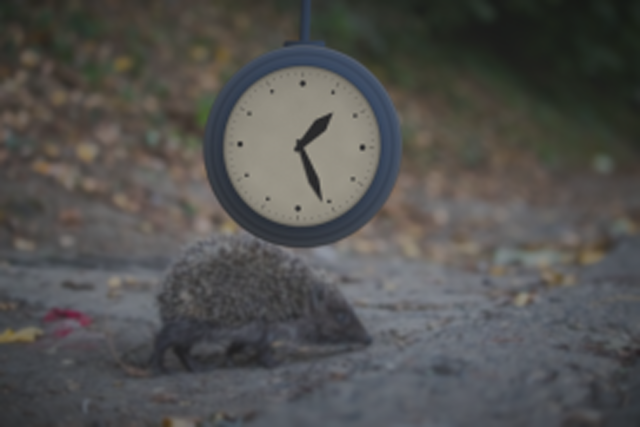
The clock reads 1.26
